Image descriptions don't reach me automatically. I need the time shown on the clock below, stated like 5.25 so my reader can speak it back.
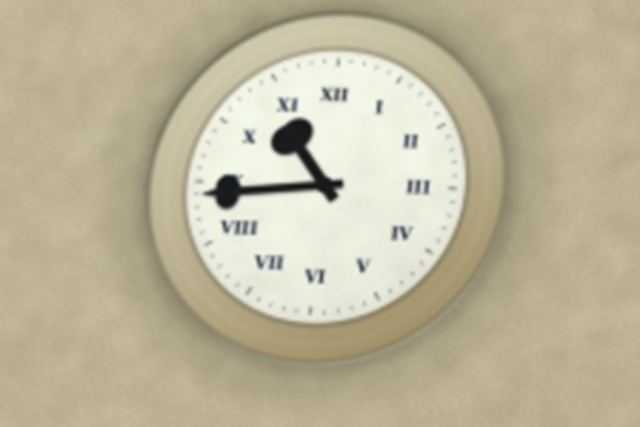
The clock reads 10.44
